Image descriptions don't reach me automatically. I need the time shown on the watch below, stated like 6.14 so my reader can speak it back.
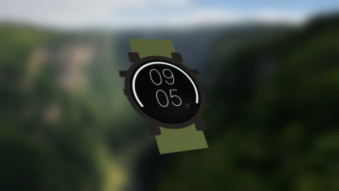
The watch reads 9.05
